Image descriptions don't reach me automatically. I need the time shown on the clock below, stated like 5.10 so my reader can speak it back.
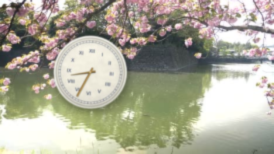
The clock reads 8.34
